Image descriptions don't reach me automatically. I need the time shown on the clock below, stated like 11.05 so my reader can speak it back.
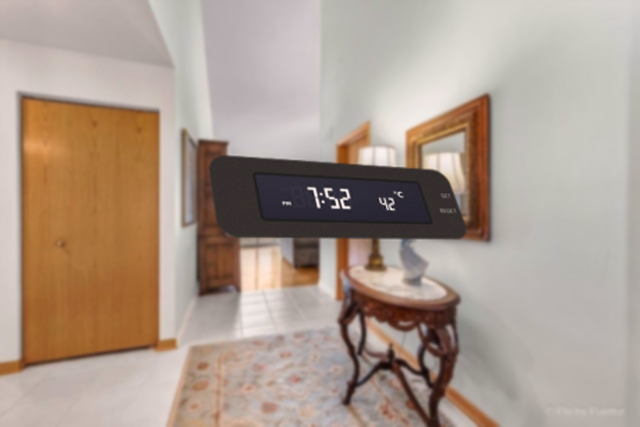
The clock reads 7.52
